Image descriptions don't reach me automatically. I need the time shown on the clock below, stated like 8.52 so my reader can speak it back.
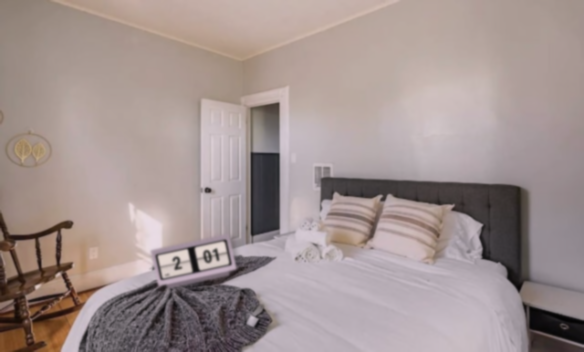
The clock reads 2.01
